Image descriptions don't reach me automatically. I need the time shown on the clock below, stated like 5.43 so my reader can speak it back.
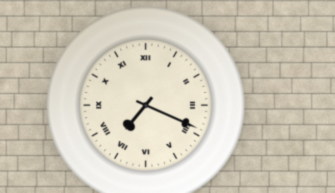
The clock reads 7.19
